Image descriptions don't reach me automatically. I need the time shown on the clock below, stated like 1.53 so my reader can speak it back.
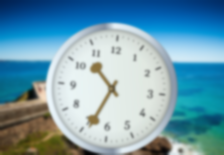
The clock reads 10.34
